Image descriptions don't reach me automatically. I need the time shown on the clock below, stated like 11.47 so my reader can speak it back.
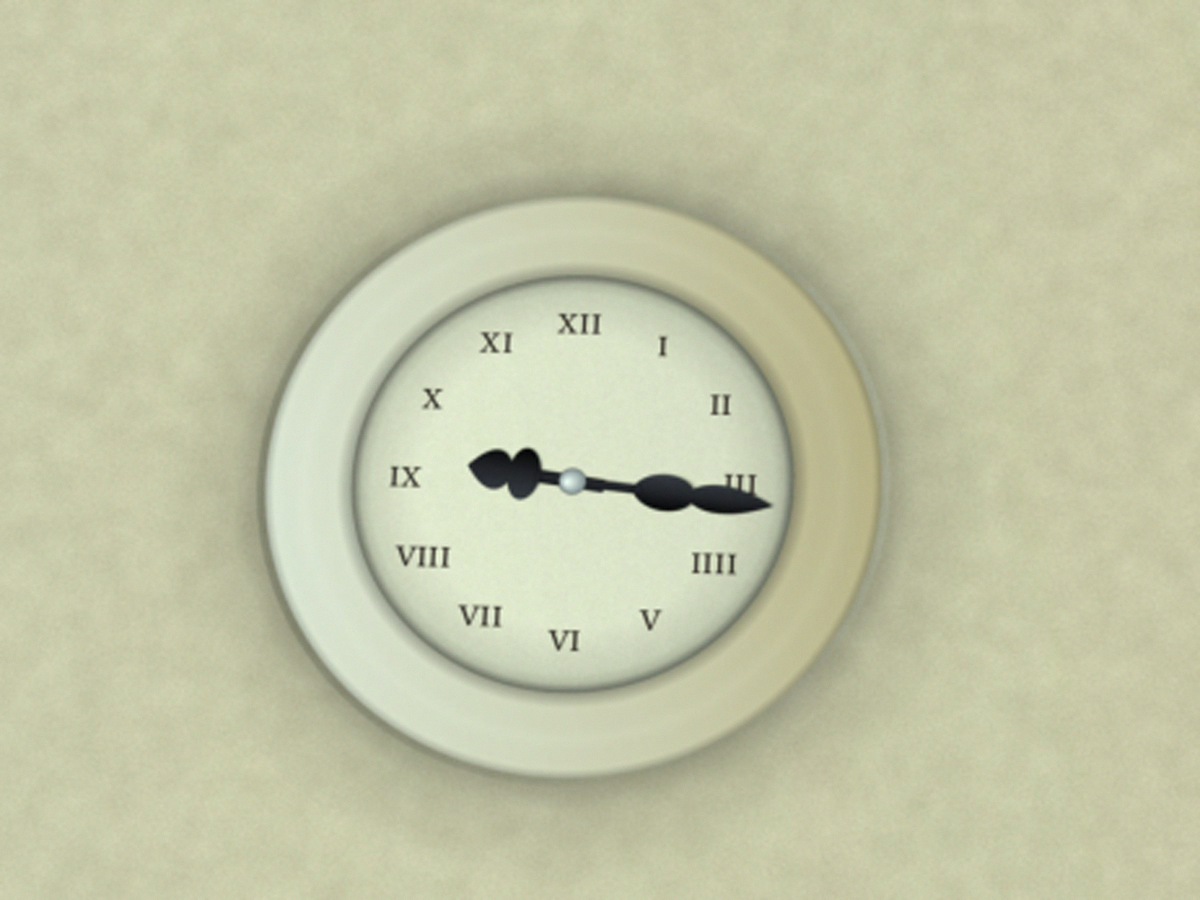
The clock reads 9.16
